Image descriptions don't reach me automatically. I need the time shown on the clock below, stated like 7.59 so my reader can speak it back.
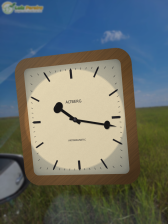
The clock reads 10.17
